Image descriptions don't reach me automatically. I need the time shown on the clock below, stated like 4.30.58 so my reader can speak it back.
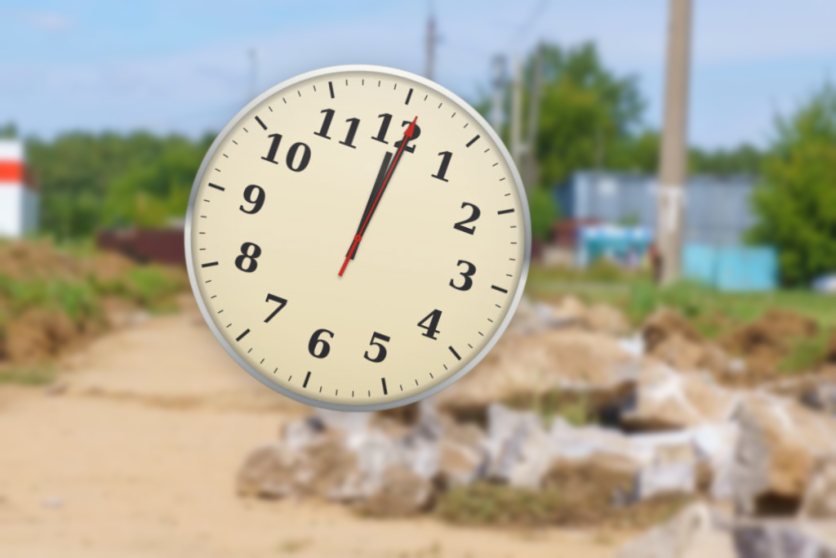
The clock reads 12.01.01
